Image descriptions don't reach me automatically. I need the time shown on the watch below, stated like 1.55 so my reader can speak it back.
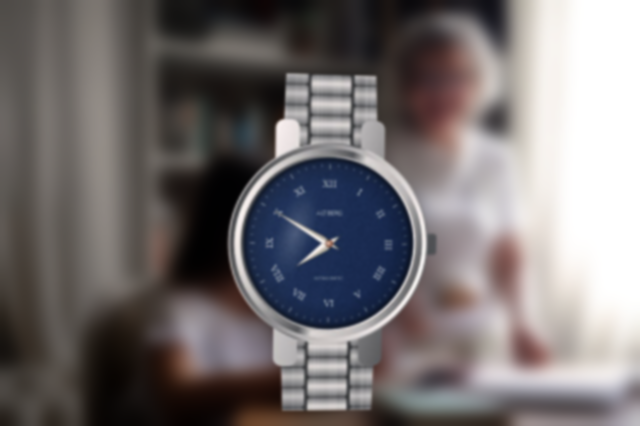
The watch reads 7.50
